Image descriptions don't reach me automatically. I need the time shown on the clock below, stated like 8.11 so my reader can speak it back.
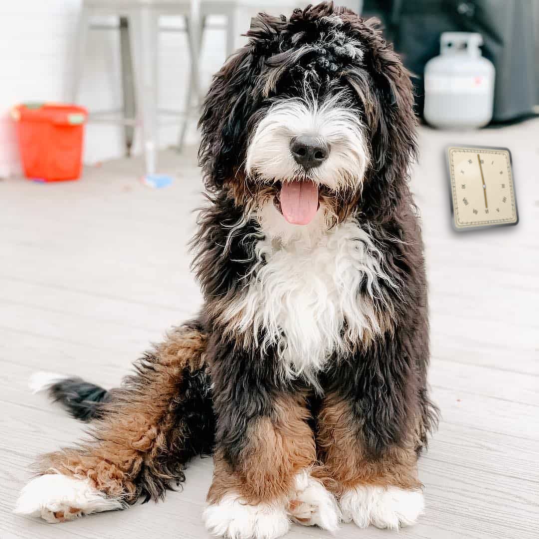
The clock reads 5.59
